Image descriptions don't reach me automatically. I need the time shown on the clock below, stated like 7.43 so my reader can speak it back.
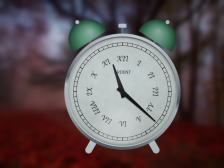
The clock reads 11.22
